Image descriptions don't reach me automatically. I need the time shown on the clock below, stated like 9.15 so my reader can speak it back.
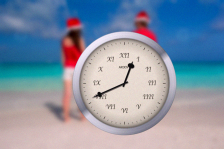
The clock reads 12.41
